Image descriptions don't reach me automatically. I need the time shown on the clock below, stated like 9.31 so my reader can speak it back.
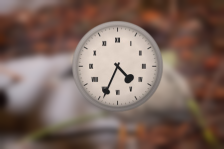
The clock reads 4.34
